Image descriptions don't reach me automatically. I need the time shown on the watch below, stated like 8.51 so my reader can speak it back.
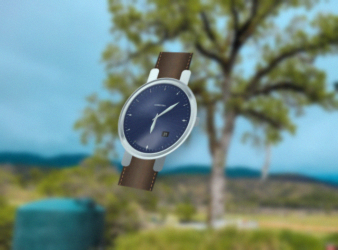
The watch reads 6.08
